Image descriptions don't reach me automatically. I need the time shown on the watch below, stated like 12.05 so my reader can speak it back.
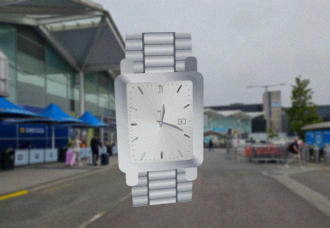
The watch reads 12.19
